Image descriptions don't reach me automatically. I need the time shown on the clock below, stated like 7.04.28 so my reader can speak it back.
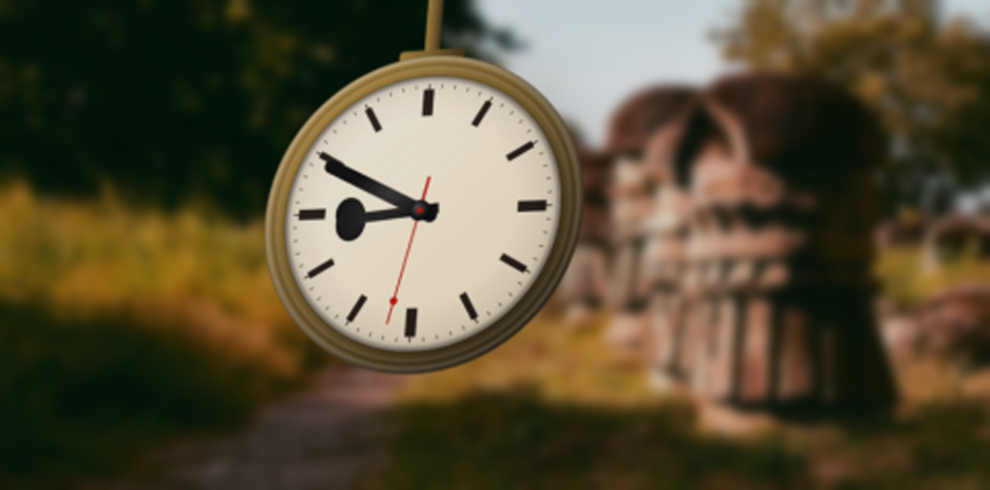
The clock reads 8.49.32
